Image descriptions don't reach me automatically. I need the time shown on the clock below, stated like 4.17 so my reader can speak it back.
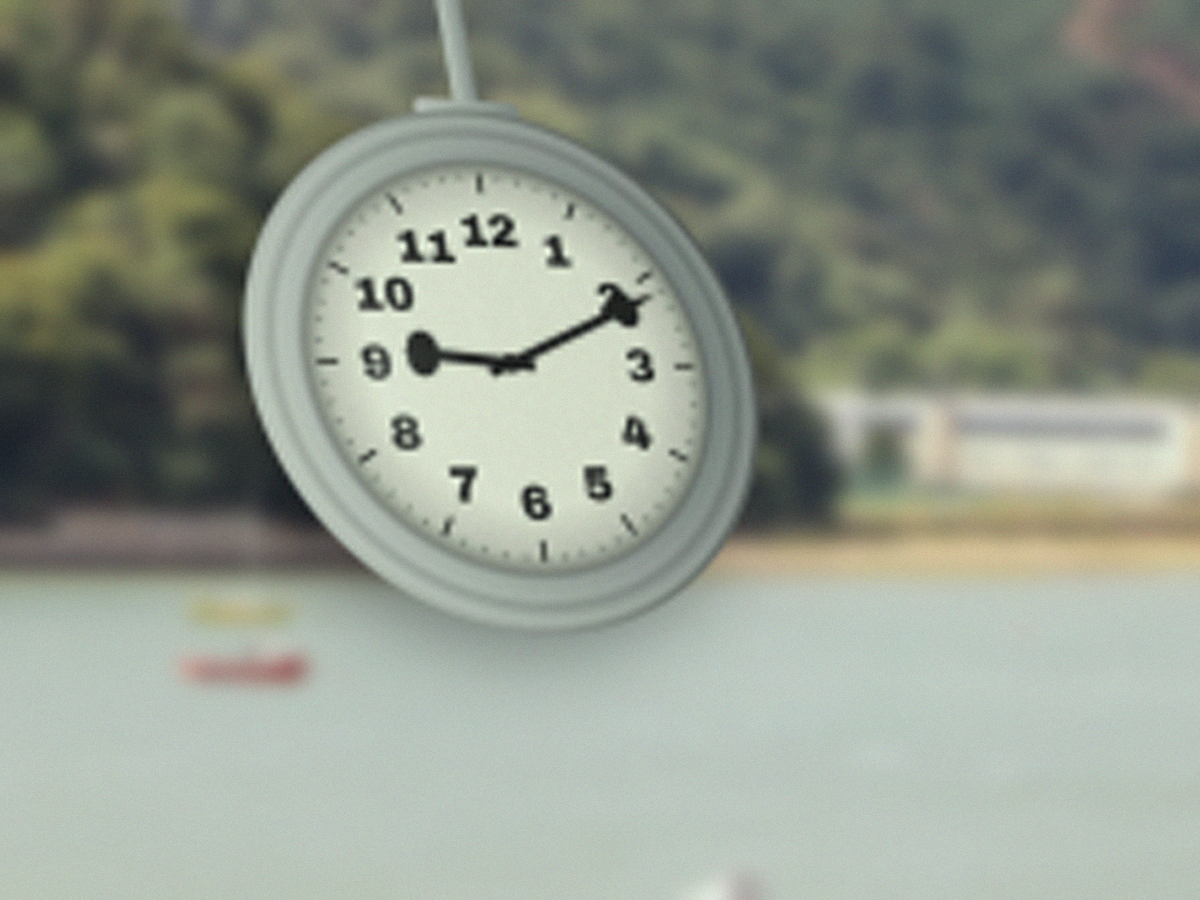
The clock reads 9.11
